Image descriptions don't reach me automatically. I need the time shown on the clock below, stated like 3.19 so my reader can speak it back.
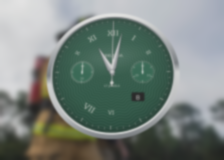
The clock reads 11.02
